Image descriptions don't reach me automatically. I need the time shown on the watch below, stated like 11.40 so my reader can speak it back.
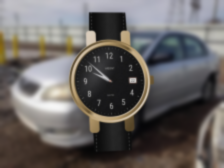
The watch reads 9.52
